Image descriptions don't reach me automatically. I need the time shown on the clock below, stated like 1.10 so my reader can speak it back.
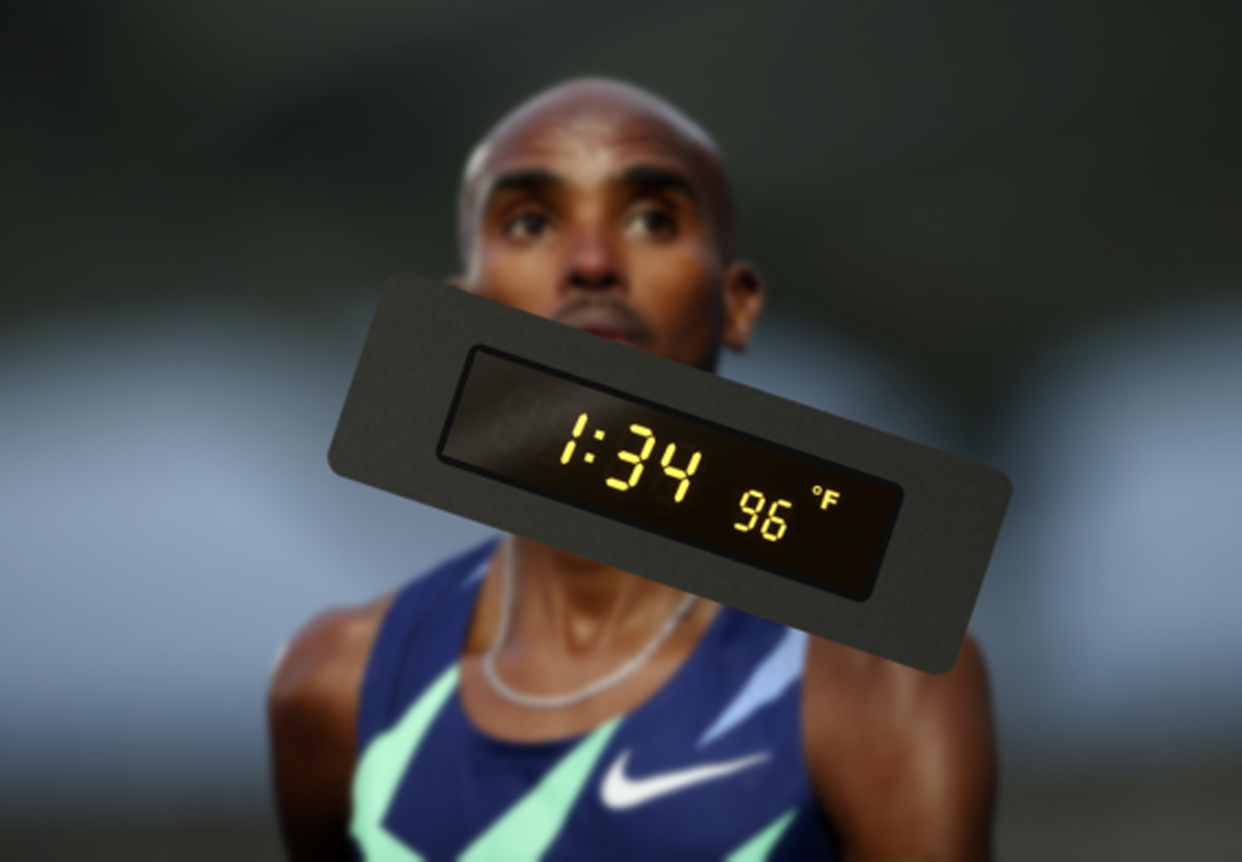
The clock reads 1.34
